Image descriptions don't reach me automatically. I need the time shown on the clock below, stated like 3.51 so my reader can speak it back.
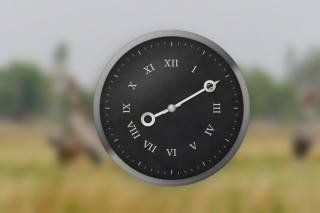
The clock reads 8.10
